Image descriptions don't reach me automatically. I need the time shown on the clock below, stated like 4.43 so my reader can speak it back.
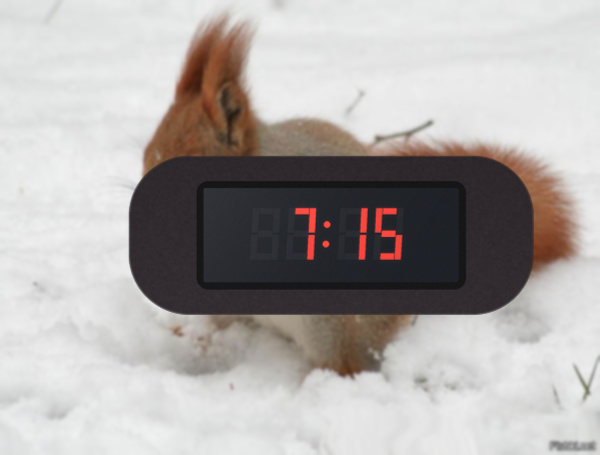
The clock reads 7.15
